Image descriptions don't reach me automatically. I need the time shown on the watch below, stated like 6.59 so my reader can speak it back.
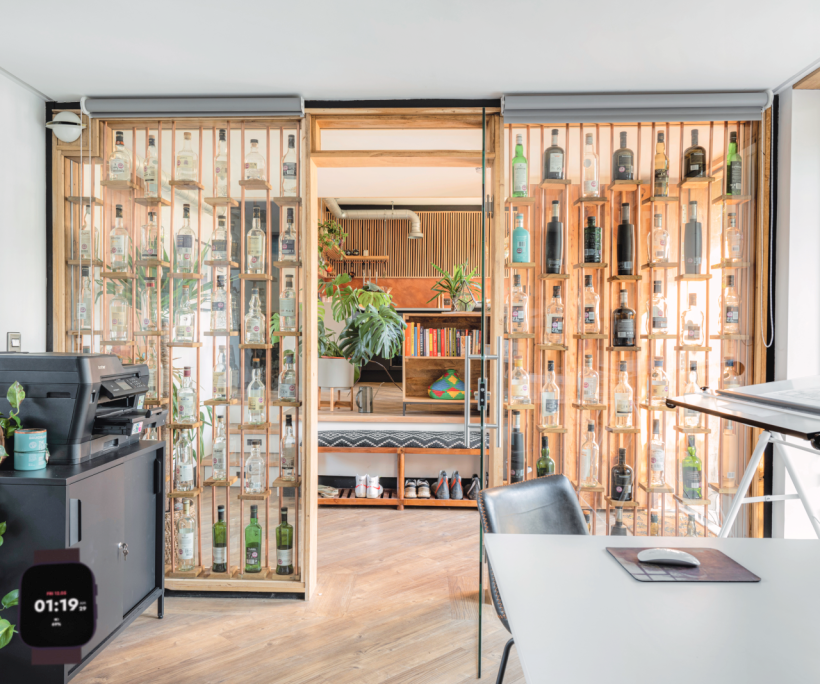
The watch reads 1.19
